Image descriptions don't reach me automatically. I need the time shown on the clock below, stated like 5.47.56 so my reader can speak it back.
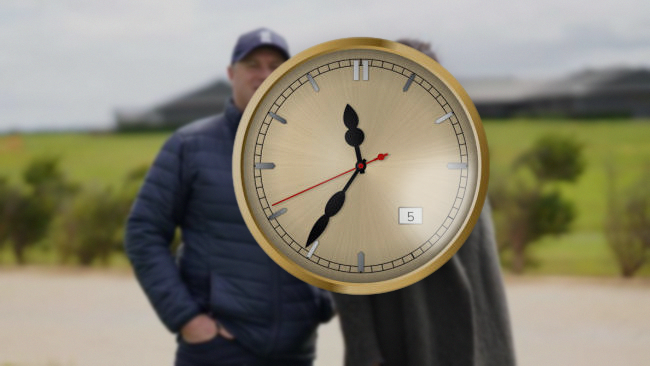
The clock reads 11.35.41
